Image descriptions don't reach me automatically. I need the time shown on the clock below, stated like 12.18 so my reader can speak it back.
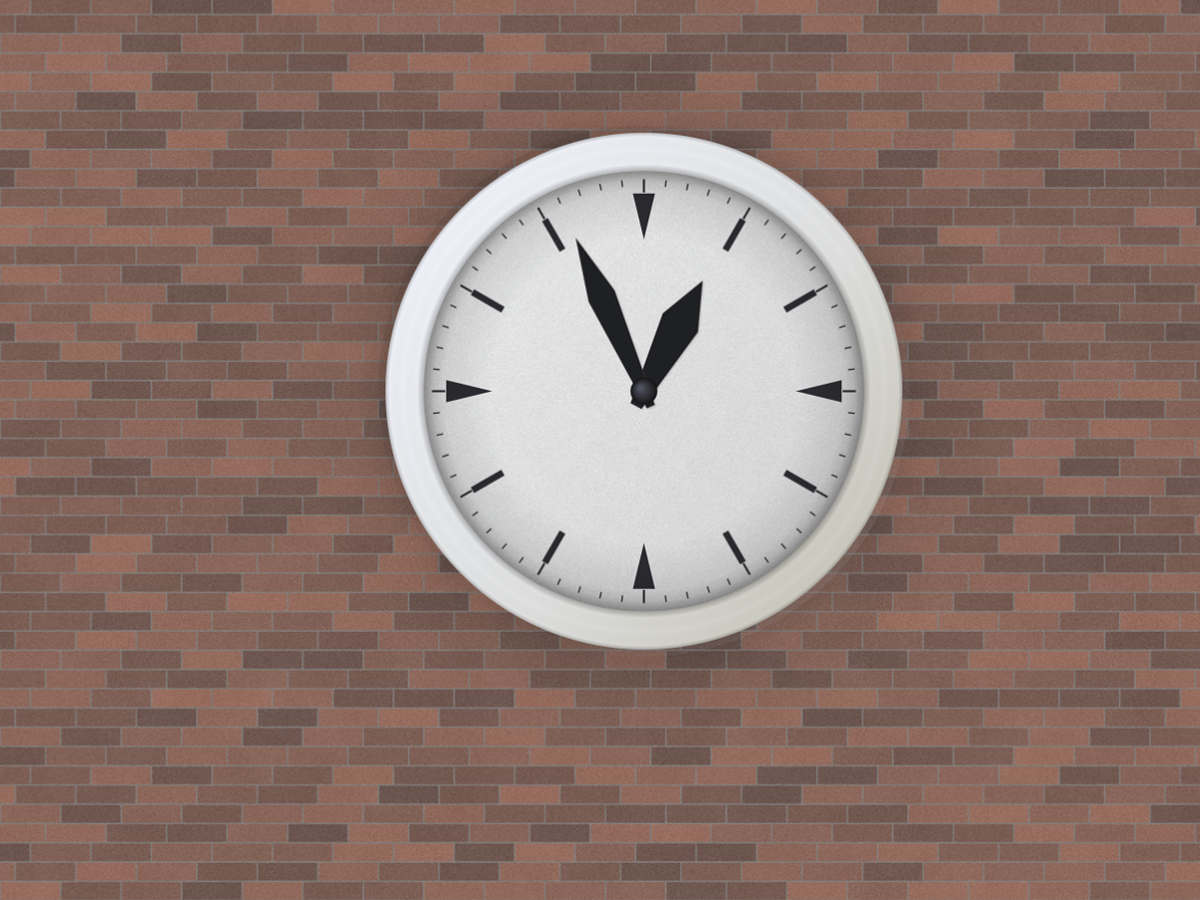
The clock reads 12.56
